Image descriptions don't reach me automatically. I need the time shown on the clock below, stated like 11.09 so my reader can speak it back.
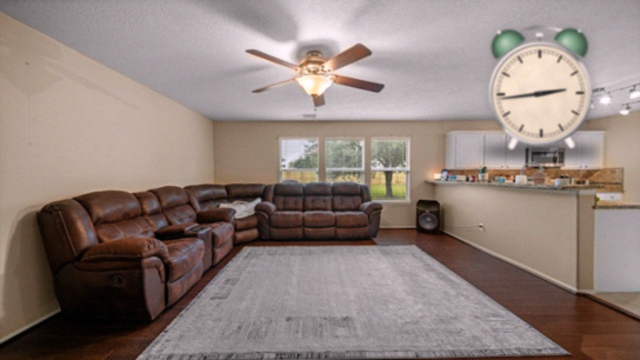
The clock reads 2.44
